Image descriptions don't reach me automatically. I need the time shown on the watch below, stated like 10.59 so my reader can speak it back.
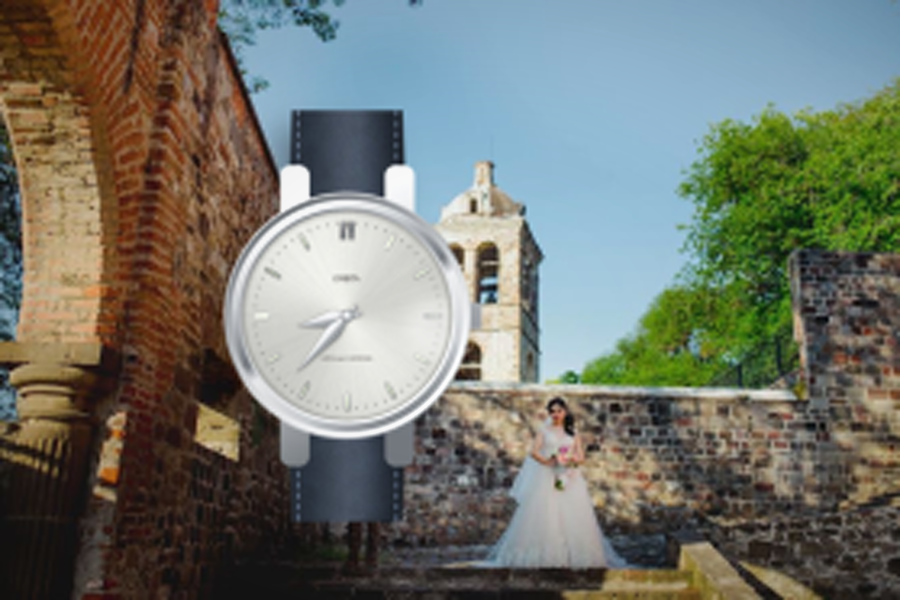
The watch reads 8.37
